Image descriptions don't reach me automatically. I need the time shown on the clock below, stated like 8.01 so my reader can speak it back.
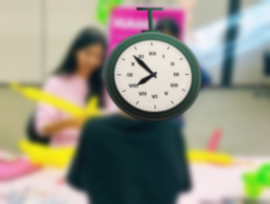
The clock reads 7.53
